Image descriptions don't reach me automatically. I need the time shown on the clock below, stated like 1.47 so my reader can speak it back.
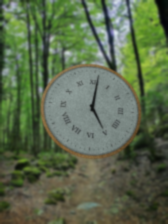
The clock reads 5.01
